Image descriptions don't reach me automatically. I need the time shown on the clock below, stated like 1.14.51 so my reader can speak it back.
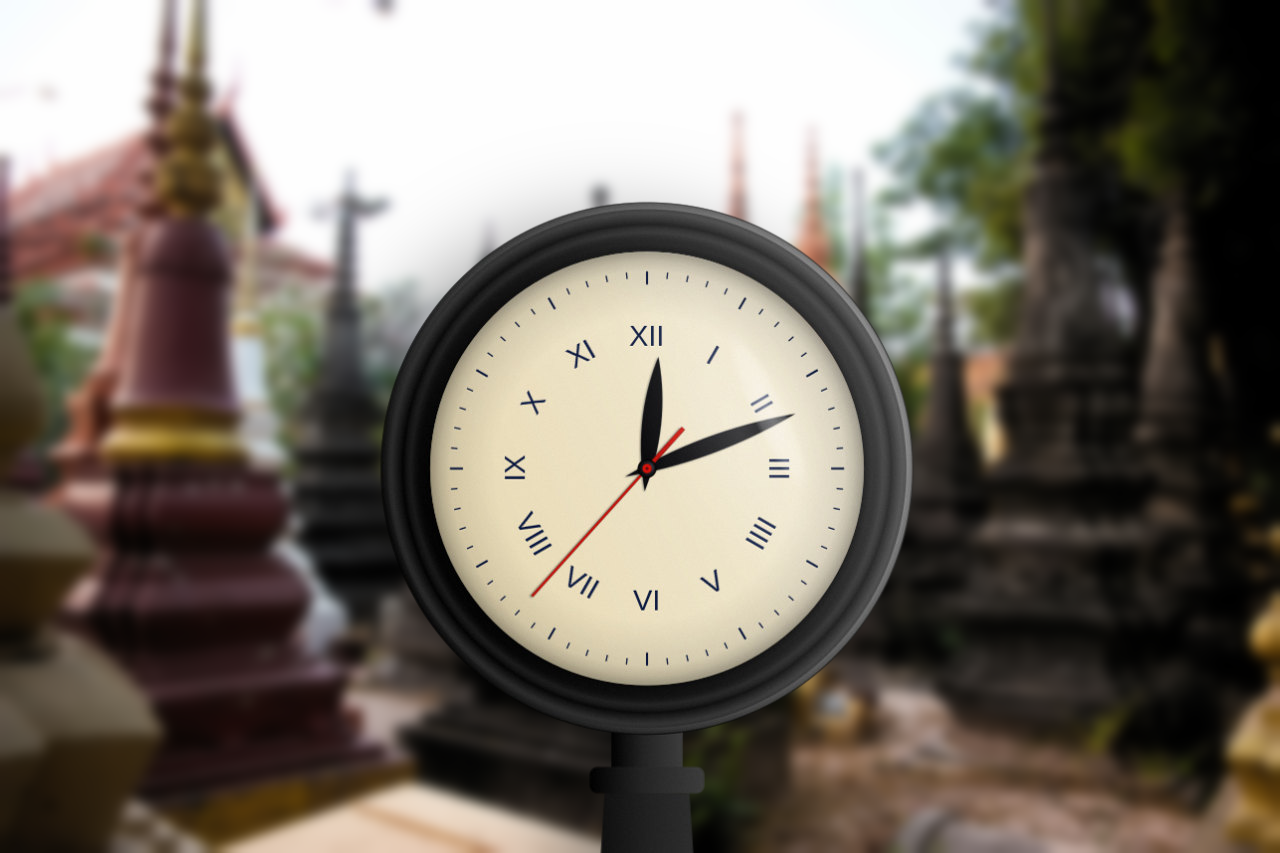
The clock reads 12.11.37
